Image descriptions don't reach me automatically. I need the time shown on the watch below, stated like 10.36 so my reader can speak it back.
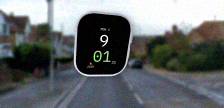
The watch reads 9.01
